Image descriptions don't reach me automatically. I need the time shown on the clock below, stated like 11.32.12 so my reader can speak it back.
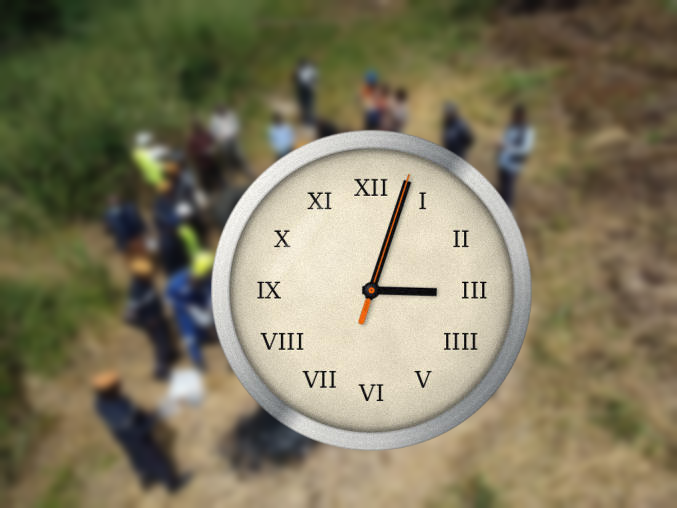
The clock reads 3.03.03
